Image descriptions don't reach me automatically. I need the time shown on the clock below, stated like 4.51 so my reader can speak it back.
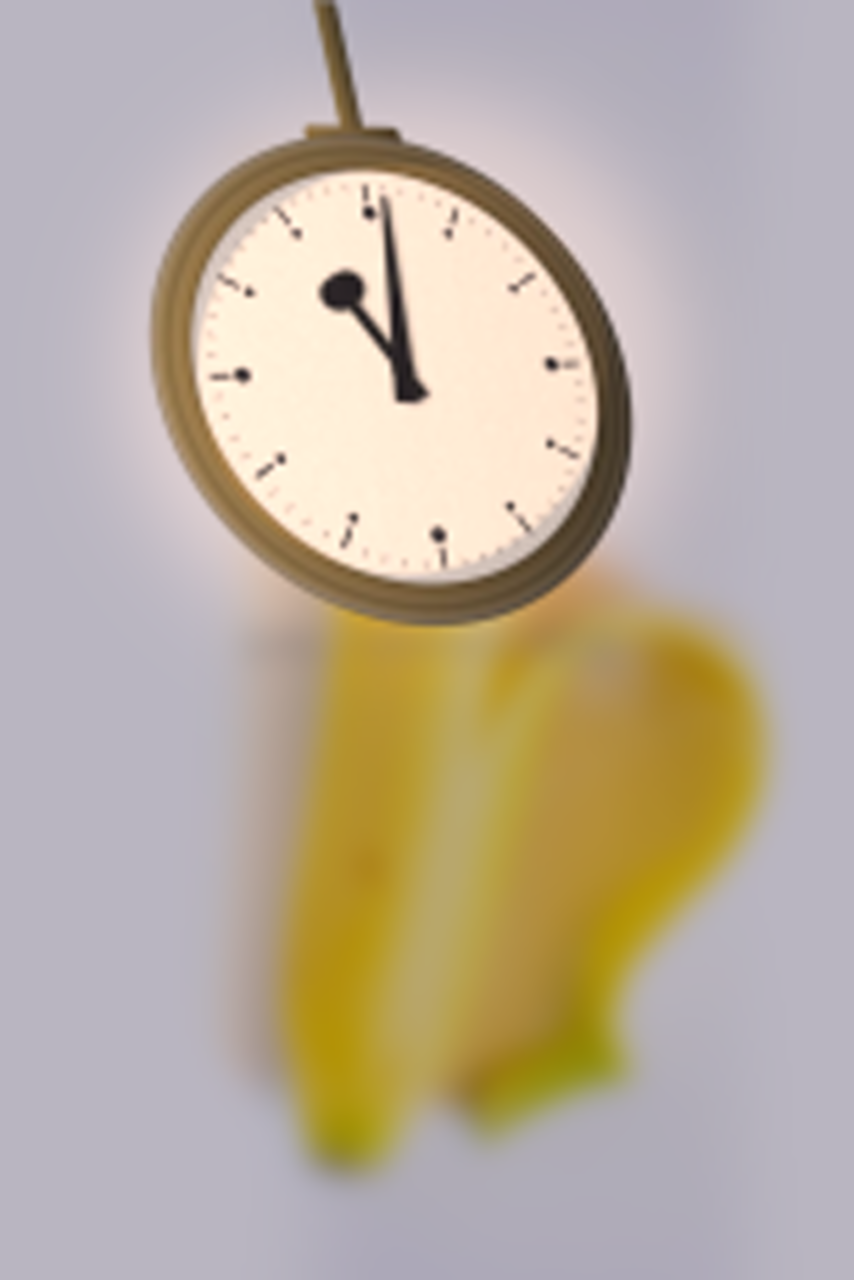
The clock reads 11.01
